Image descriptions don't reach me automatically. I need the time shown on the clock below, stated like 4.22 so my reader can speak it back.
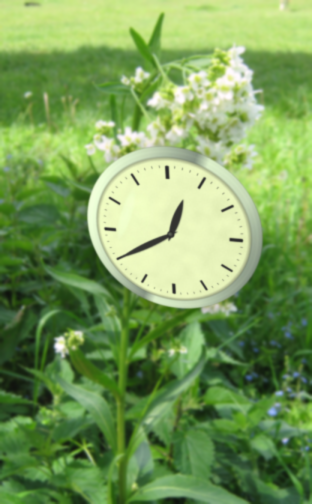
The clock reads 12.40
